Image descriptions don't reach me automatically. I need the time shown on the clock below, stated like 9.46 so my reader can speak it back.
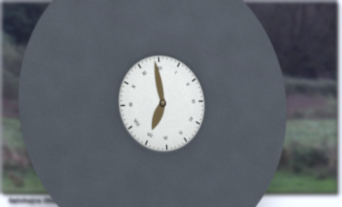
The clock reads 6.59
